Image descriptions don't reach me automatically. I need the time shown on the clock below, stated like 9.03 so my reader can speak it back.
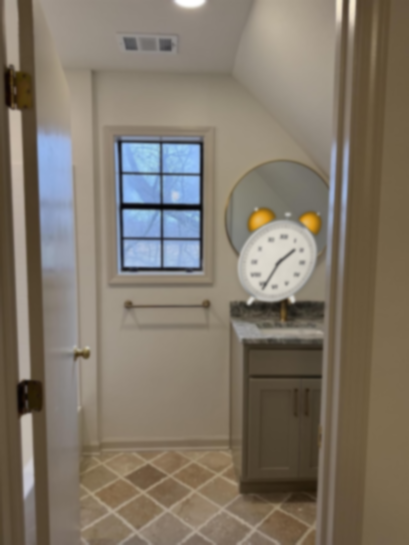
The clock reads 1.34
